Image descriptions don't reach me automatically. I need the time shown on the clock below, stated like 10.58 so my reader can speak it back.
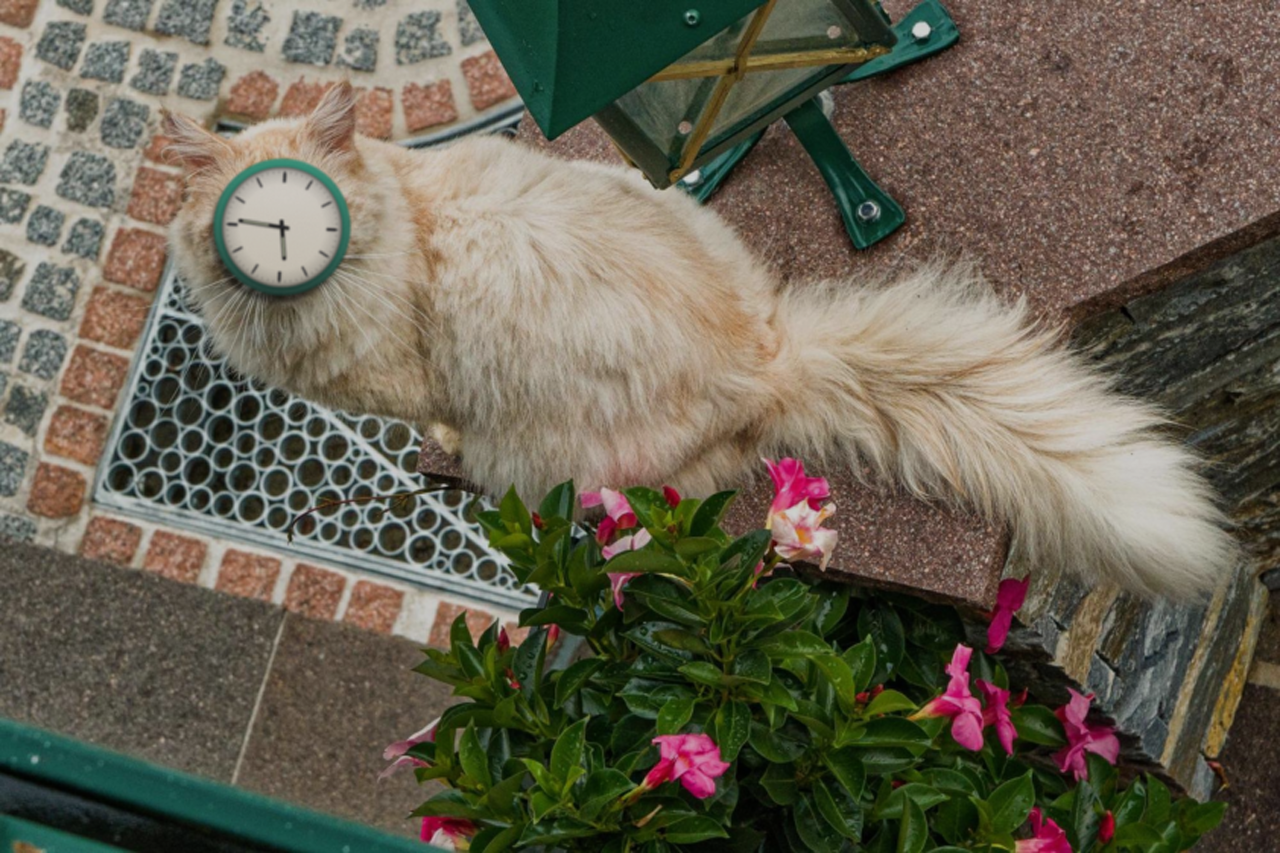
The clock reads 5.46
